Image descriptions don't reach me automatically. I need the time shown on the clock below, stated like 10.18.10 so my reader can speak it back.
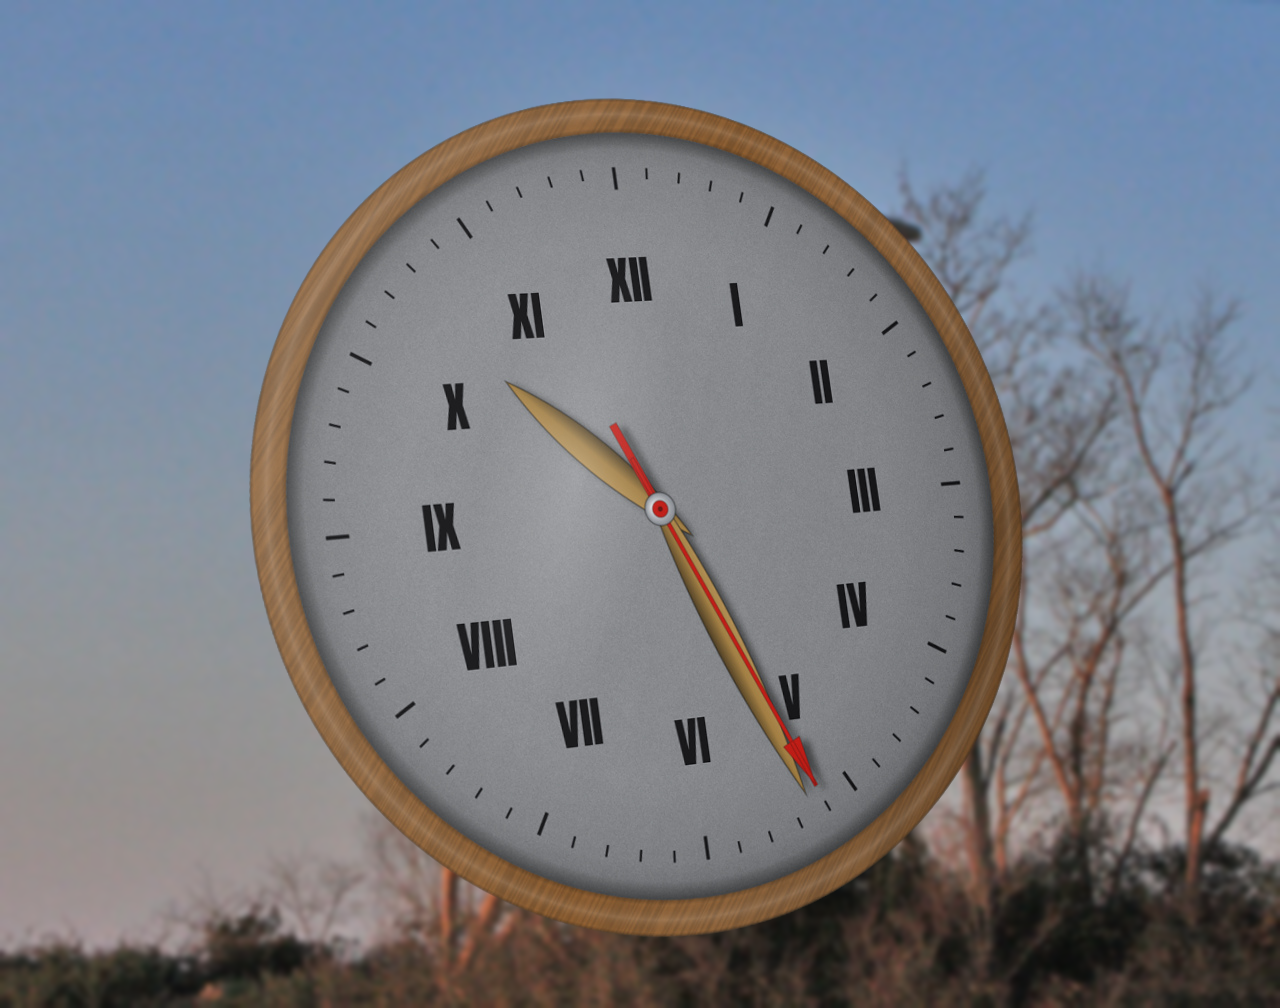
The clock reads 10.26.26
